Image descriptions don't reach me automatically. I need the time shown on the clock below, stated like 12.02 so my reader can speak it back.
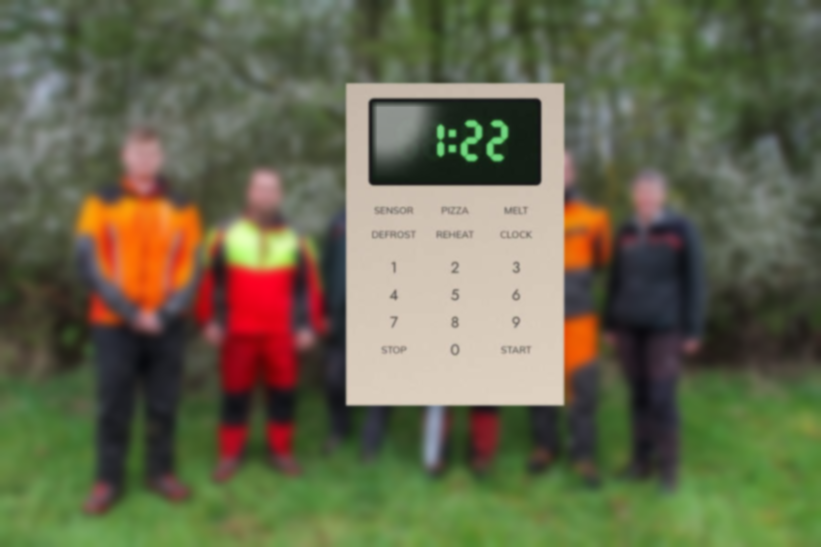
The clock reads 1.22
